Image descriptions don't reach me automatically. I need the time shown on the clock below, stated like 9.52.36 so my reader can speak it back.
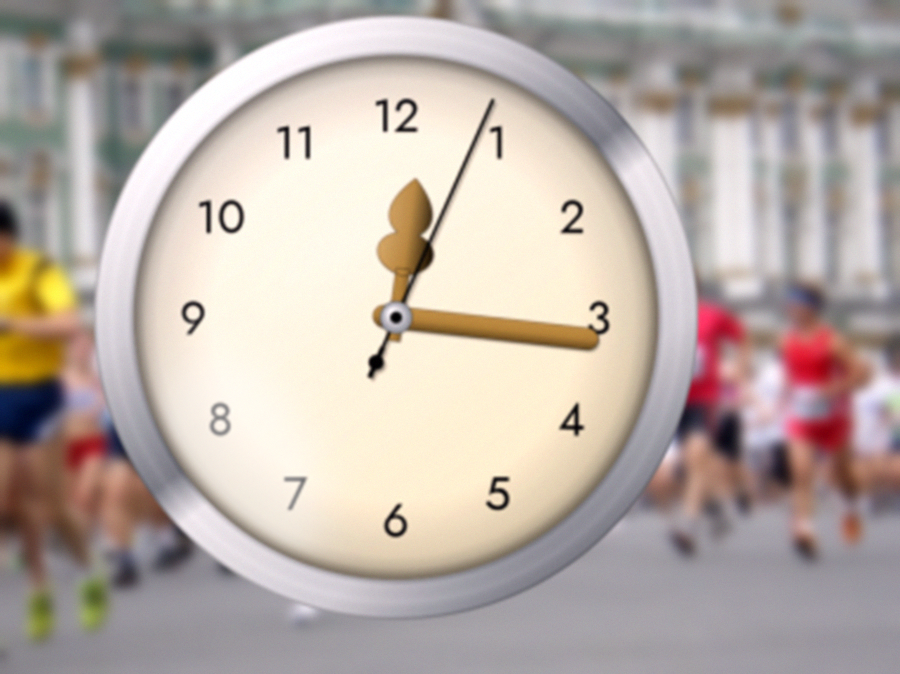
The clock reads 12.16.04
